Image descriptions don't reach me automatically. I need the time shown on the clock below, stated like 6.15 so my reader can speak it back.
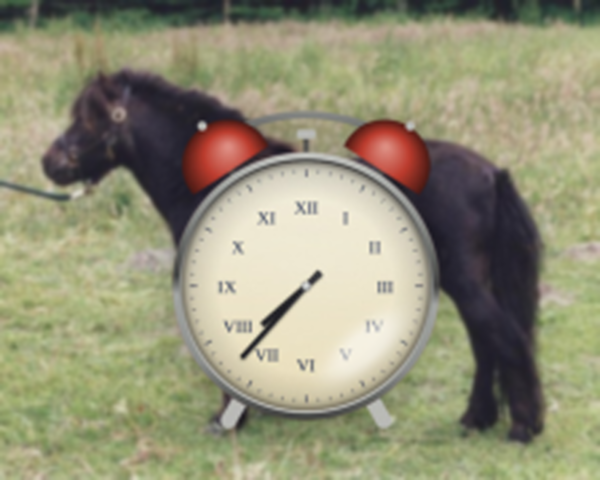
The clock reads 7.37
